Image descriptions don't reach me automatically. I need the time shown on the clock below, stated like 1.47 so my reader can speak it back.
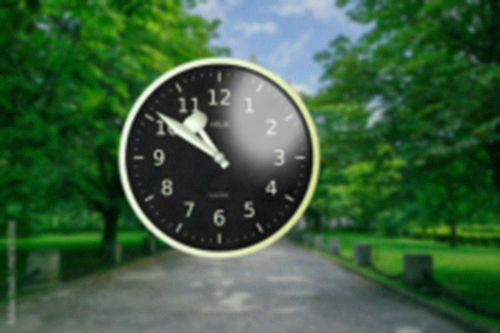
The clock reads 10.51
